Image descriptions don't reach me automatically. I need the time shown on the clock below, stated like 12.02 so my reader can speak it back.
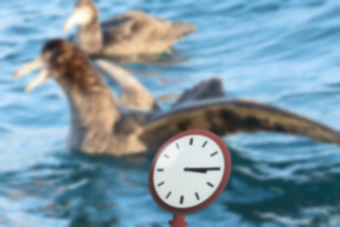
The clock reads 3.15
